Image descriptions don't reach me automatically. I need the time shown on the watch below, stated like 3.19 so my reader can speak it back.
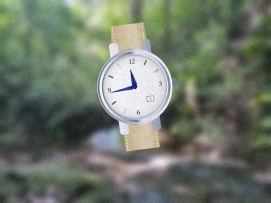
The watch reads 11.44
